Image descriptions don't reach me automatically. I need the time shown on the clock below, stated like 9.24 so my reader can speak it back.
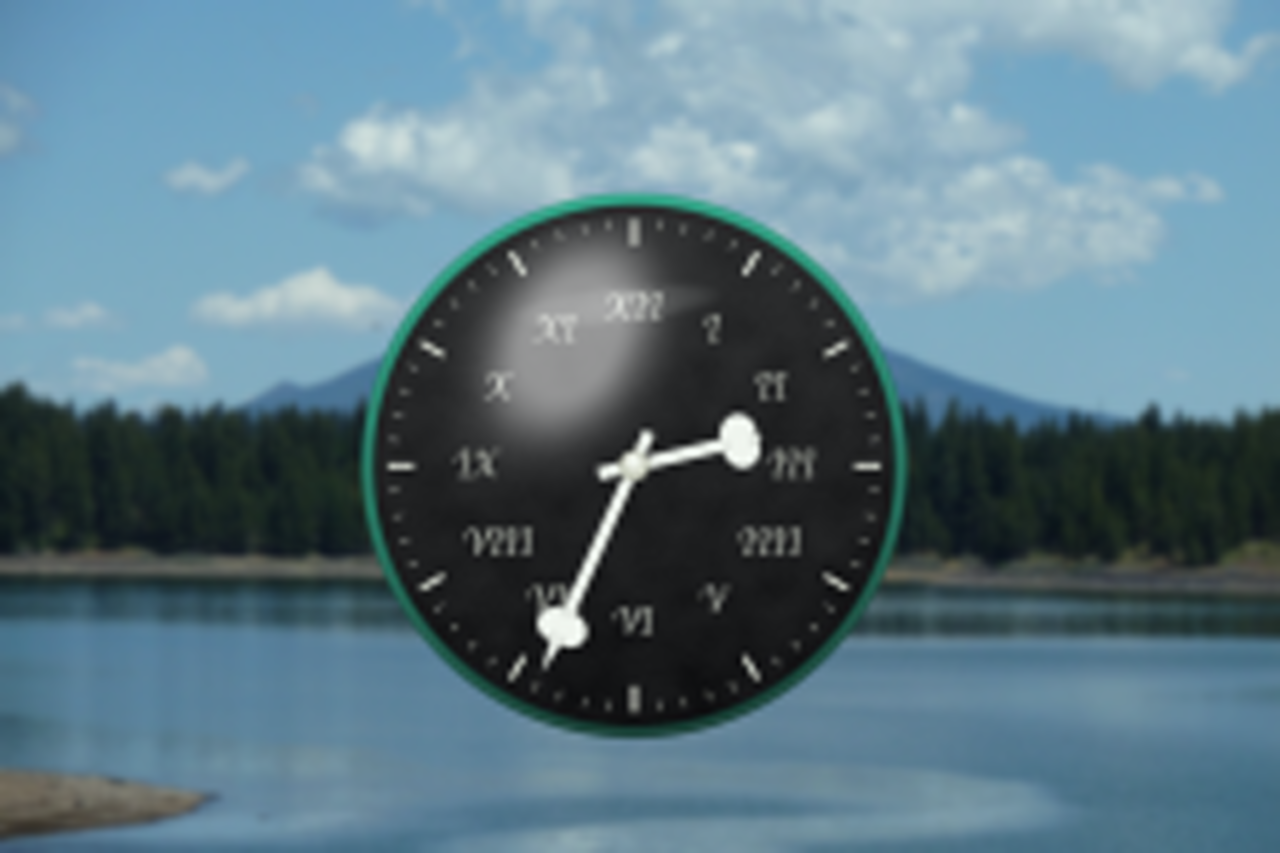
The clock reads 2.34
